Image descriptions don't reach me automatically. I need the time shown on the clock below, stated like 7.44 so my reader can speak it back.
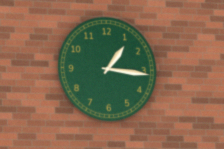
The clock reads 1.16
